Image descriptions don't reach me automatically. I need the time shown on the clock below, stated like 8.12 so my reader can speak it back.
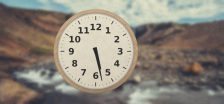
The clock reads 5.28
